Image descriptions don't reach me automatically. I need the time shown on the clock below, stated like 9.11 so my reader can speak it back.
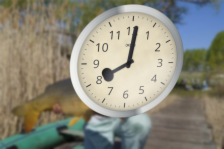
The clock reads 8.01
